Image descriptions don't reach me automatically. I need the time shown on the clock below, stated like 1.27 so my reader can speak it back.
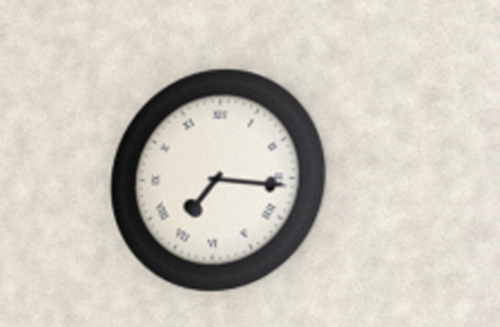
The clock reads 7.16
